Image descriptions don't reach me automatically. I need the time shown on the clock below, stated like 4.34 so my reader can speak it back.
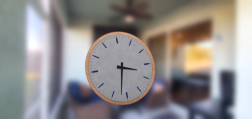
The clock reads 3.32
